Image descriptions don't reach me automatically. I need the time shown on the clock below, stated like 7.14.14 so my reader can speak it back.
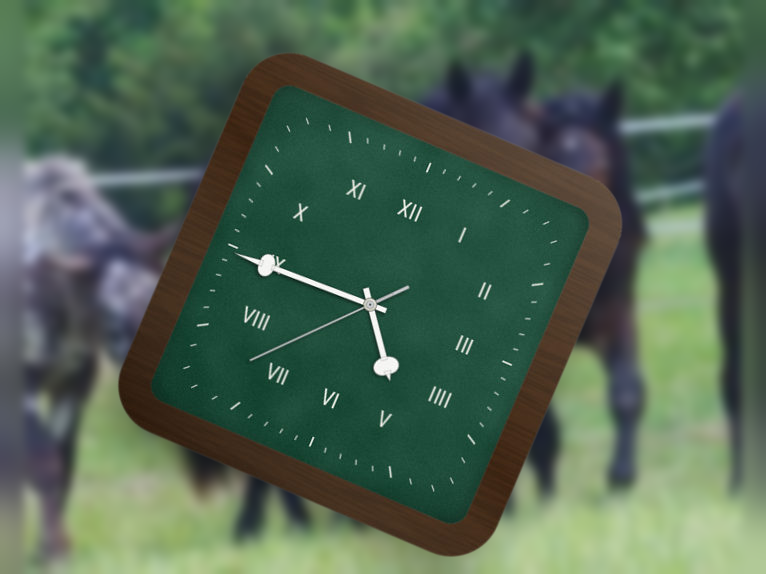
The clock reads 4.44.37
